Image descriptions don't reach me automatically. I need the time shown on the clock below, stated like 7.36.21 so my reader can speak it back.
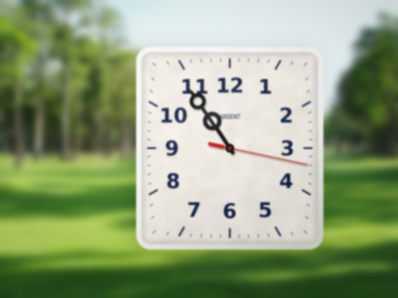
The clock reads 10.54.17
